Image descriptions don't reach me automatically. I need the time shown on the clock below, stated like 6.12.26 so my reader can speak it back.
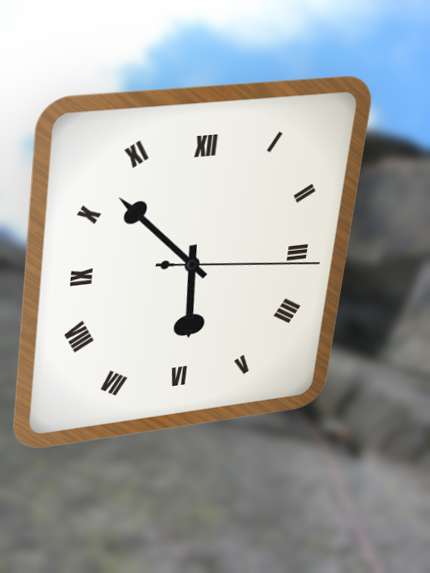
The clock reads 5.52.16
